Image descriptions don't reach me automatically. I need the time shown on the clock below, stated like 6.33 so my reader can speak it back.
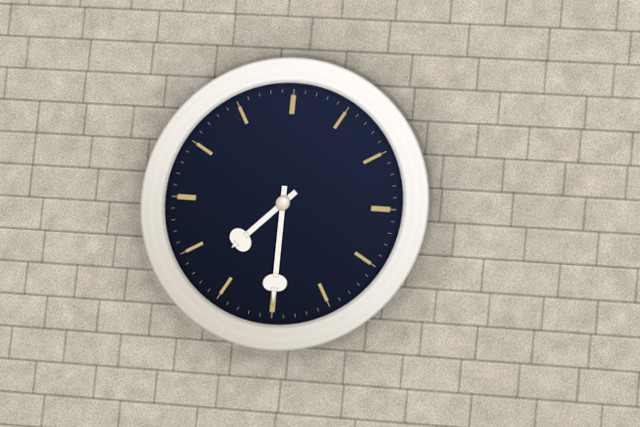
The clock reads 7.30
